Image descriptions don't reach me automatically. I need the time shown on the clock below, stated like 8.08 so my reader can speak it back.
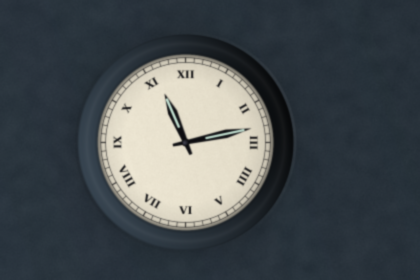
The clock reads 11.13
